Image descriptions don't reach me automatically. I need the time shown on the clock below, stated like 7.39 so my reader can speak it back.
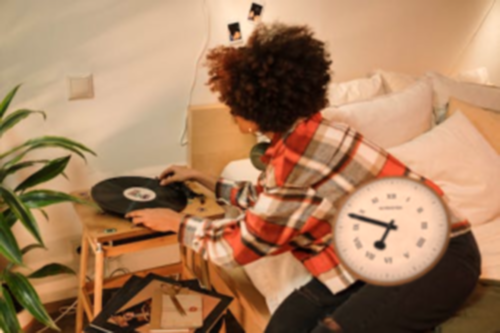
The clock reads 6.48
